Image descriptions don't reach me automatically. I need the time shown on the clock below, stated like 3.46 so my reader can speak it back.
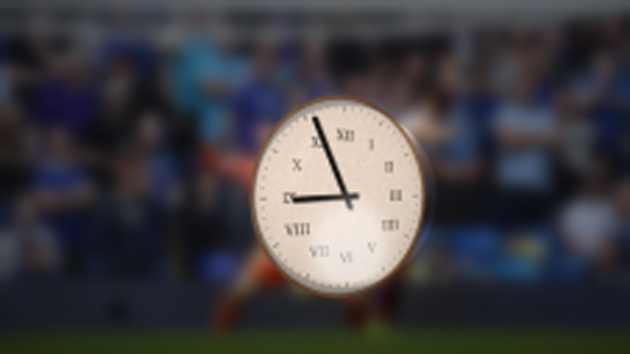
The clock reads 8.56
